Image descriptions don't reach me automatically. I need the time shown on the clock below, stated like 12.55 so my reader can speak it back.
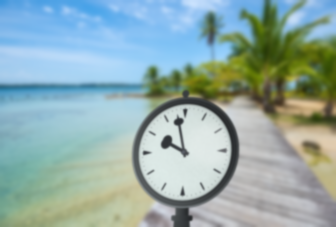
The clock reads 9.58
